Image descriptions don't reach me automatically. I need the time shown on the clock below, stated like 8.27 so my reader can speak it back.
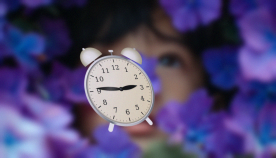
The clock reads 2.46
